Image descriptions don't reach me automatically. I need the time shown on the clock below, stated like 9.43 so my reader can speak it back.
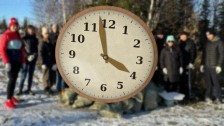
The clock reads 3.58
